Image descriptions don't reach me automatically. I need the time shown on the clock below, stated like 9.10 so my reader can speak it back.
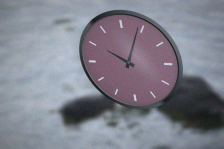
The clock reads 10.04
